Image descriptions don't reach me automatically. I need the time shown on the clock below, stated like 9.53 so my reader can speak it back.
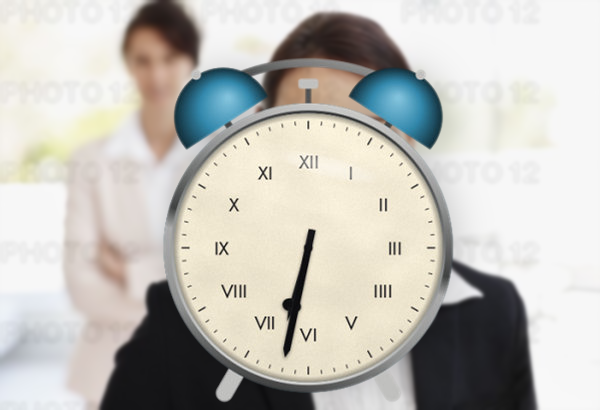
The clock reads 6.32
